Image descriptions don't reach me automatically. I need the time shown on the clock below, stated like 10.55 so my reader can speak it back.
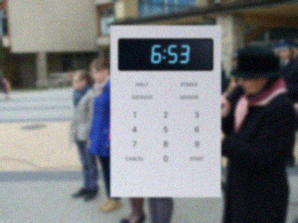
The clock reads 6.53
